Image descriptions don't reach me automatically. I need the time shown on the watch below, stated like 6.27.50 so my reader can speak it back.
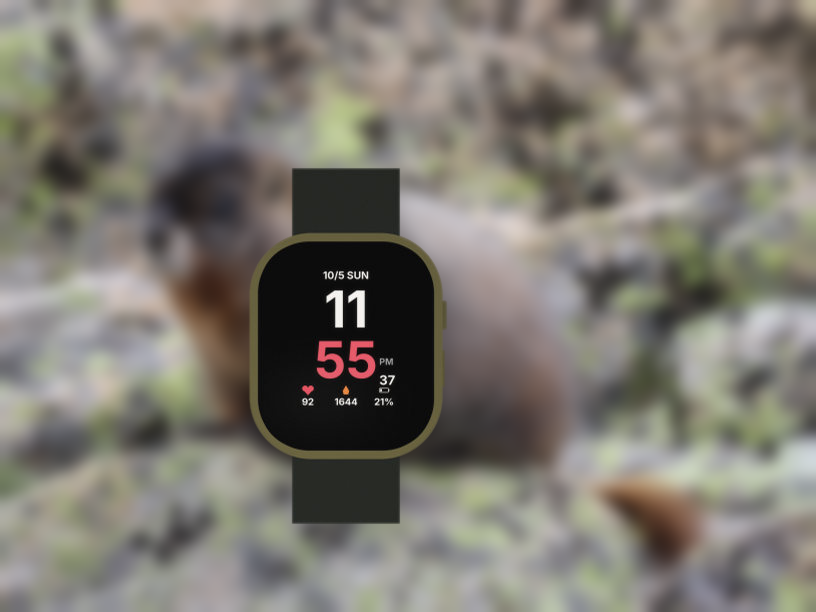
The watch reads 11.55.37
